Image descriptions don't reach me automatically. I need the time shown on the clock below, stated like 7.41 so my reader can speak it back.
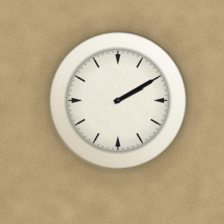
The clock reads 2.10
